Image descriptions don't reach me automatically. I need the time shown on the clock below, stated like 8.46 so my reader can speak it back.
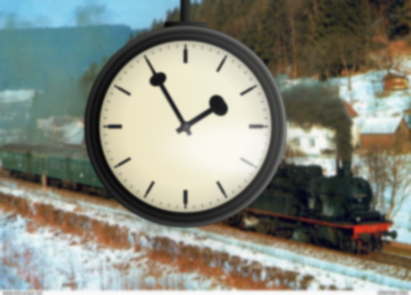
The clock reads 1.55
